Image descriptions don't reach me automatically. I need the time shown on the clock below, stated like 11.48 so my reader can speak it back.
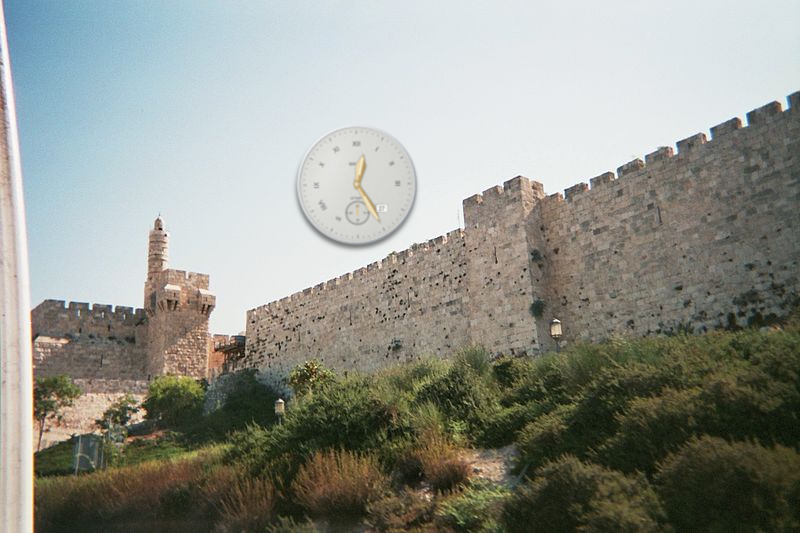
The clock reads 12.25
